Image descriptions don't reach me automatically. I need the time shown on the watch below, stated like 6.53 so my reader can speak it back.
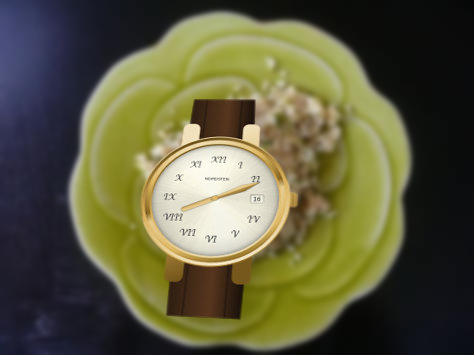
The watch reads 8.11
